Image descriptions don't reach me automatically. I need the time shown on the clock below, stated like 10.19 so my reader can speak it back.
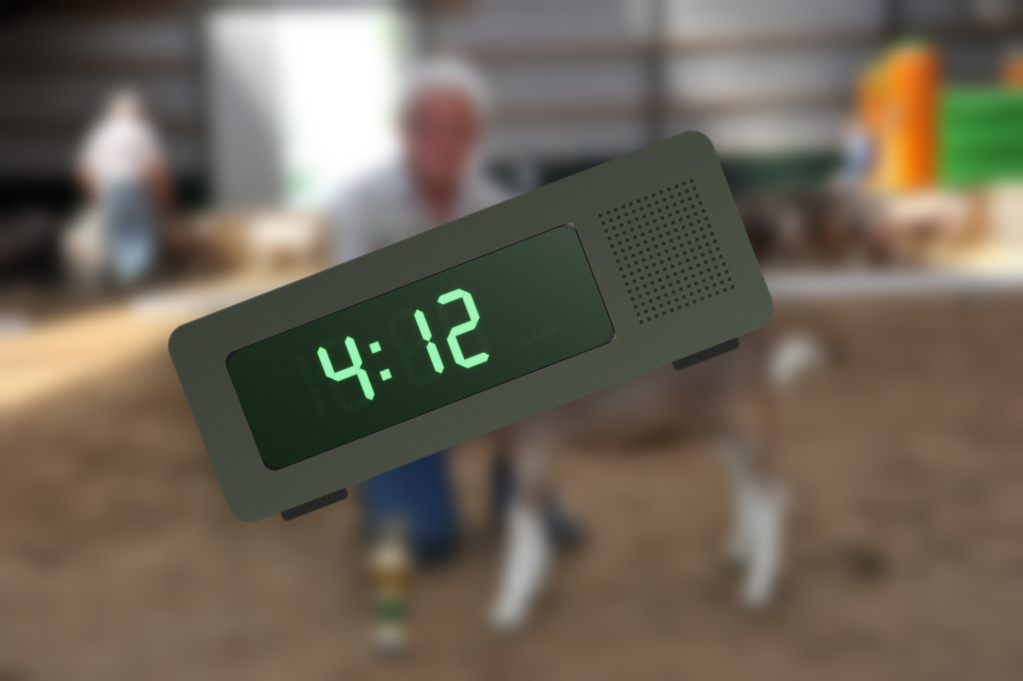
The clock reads 4.12
